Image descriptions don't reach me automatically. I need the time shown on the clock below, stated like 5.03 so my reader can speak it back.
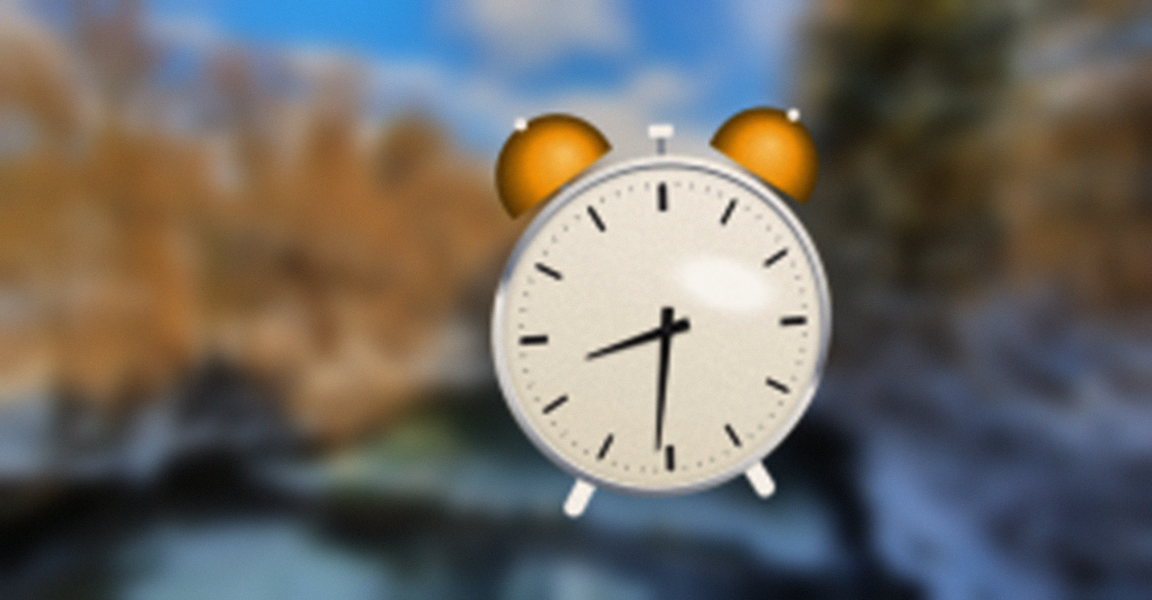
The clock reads 8.31
